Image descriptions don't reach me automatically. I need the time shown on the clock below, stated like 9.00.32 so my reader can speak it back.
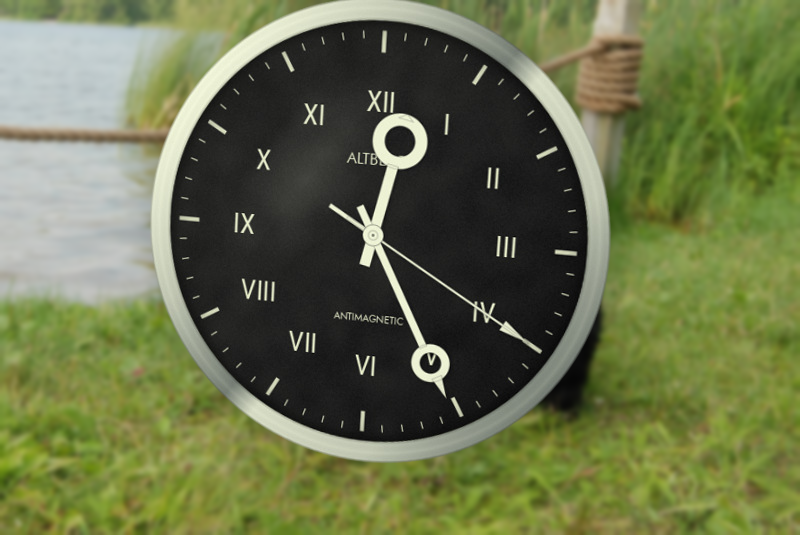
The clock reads 12.25.20
